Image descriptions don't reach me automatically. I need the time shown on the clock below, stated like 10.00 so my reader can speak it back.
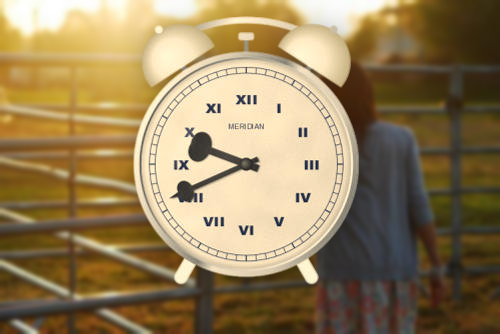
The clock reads 9.41
